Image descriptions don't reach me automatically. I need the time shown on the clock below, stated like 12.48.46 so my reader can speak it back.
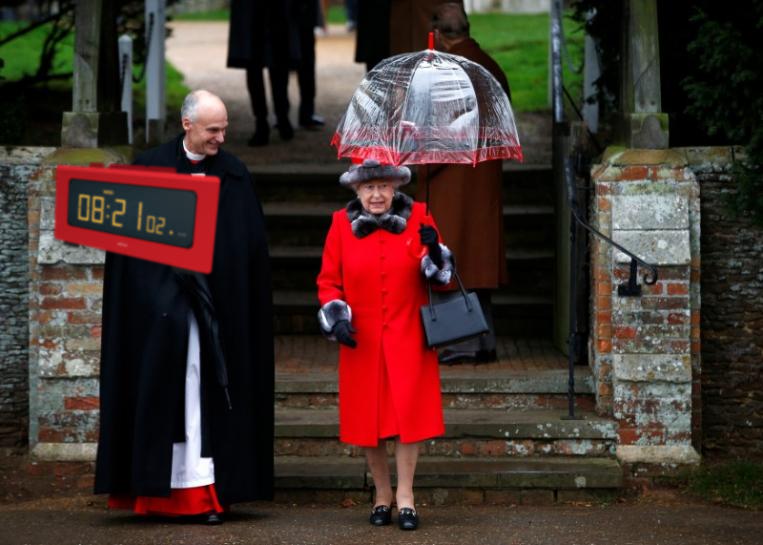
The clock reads 8.21.02
